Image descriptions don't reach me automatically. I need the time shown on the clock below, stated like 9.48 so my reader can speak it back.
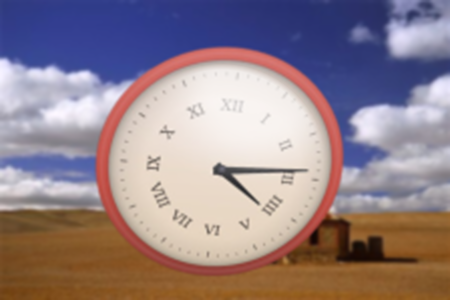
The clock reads 4.14
